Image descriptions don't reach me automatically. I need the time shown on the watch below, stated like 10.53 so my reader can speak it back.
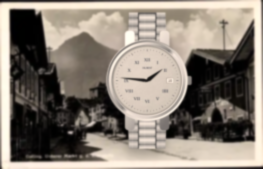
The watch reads 1.46
